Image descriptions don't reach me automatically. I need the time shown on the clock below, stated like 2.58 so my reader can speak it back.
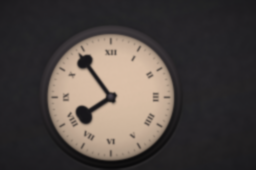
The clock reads 7.54
